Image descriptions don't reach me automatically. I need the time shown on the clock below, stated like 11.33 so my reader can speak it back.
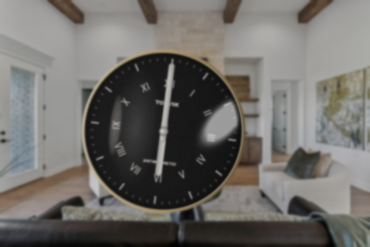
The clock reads 6.00
